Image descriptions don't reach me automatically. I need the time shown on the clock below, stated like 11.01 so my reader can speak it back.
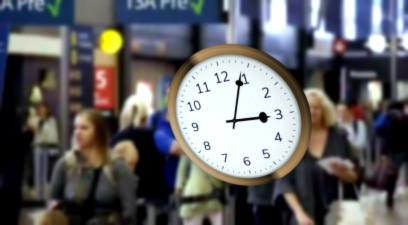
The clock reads 3.04
